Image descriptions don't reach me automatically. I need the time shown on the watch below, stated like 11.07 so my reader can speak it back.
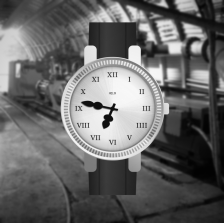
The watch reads 6.47
